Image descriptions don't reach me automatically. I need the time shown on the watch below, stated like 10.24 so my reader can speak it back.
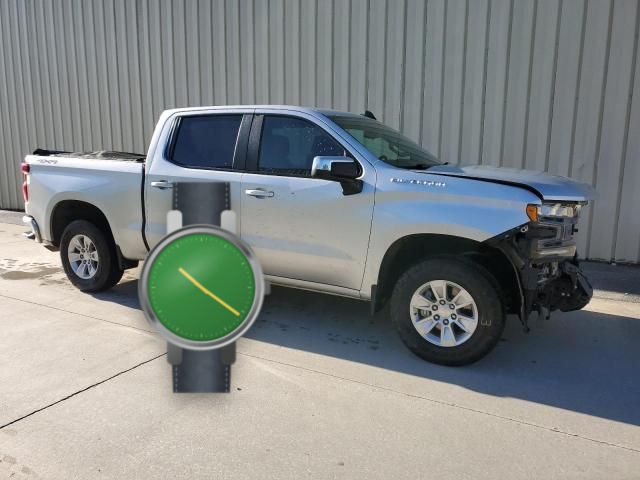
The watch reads 10.21
